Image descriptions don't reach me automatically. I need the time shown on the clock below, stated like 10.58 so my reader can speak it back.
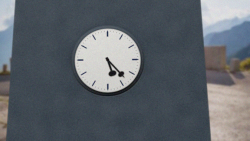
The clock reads 5.23
